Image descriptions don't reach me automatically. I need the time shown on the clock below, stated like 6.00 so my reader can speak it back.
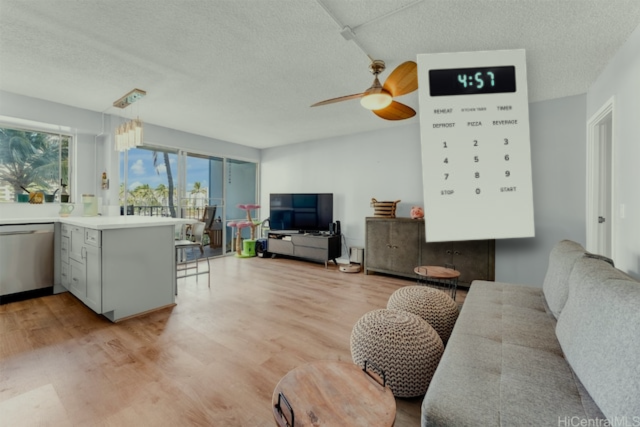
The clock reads 4.57
